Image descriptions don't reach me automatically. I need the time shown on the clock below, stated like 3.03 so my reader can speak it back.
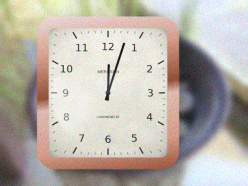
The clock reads 12.03
